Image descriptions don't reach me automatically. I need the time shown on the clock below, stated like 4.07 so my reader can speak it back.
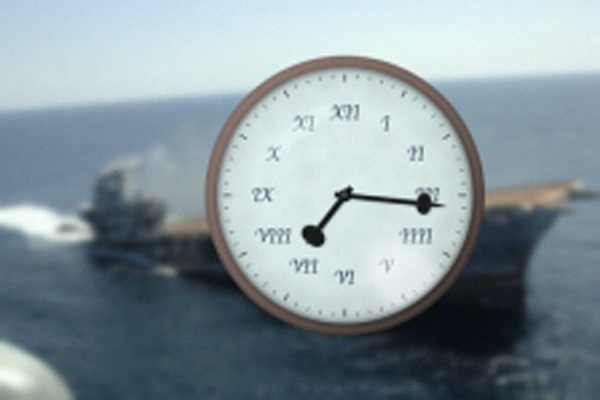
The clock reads 7.16
